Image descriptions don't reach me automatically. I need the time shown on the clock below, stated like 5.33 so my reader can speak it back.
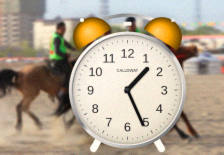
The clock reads 1.26
